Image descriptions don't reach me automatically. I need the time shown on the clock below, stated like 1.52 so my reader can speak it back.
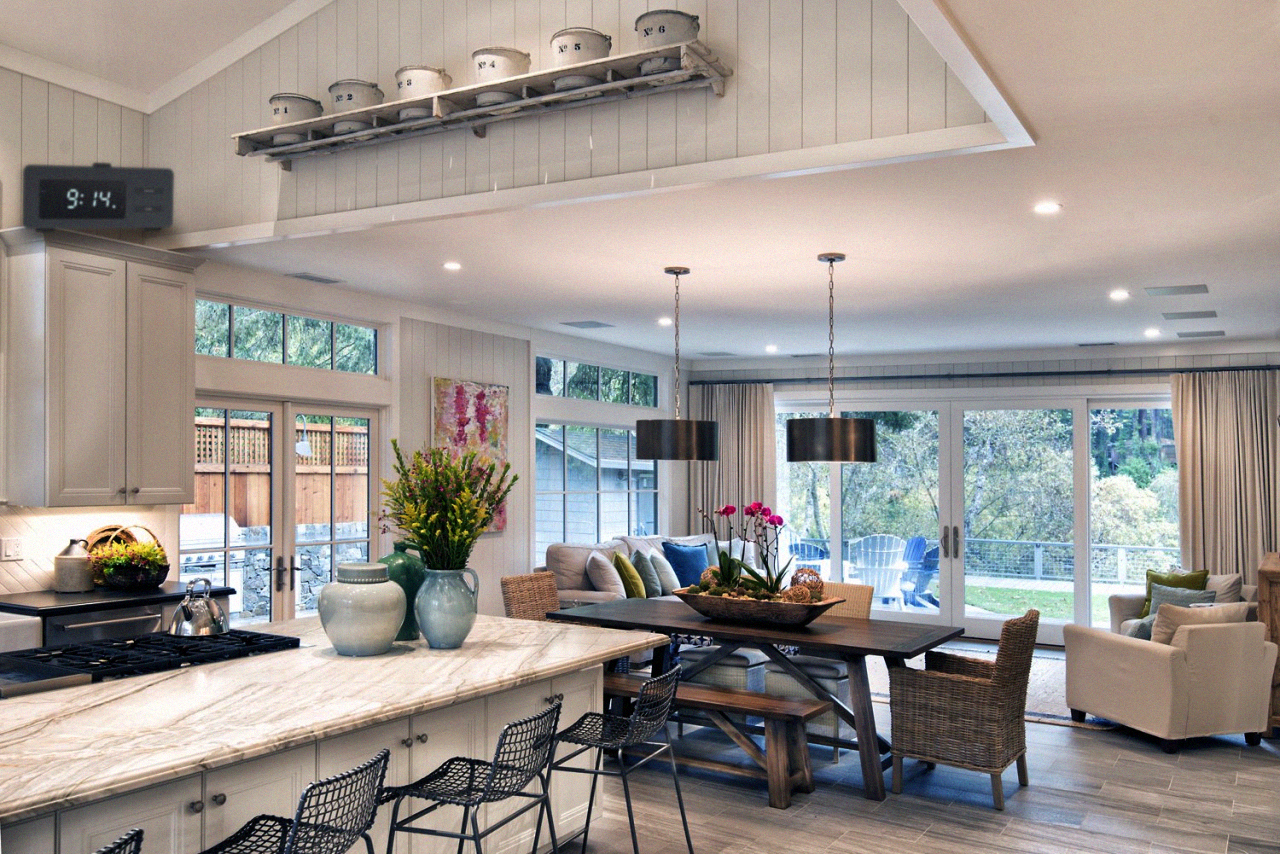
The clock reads 9.14
